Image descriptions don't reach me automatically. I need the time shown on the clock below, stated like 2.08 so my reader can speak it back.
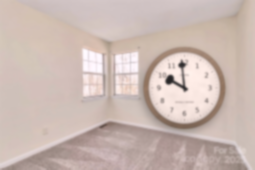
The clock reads 9.59
